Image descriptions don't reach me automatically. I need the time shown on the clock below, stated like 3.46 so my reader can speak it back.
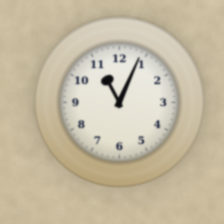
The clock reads 11.04
